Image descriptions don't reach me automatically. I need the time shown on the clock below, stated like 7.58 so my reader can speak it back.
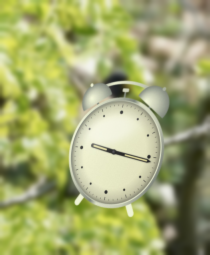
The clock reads 9.16
